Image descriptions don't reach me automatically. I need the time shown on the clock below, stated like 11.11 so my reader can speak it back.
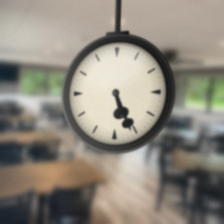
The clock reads 5.26
